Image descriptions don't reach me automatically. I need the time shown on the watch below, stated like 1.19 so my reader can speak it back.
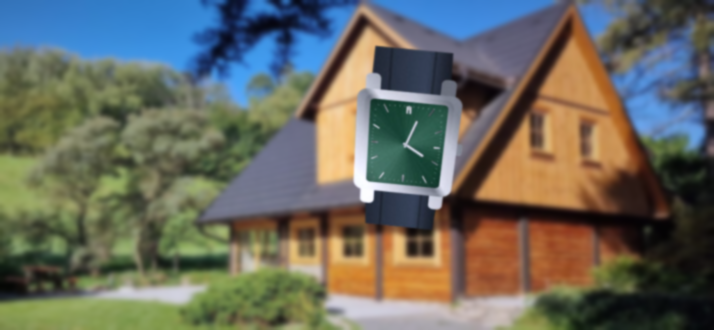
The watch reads 4.03
